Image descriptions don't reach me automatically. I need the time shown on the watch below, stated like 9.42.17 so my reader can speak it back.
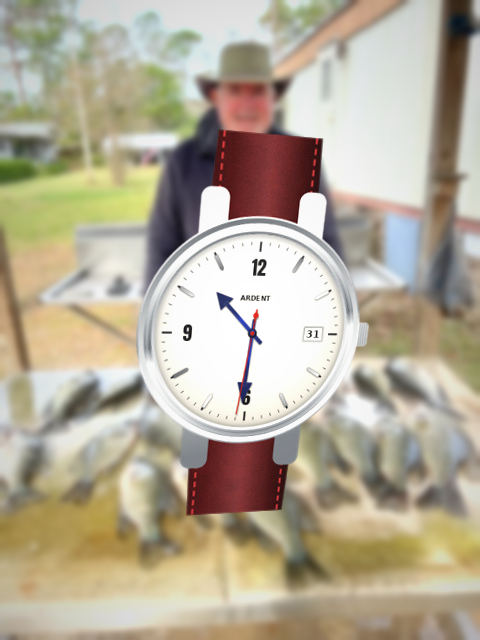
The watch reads 10.30.31
